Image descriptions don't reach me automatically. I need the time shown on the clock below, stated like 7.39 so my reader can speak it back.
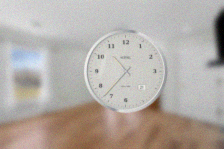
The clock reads 10.37
